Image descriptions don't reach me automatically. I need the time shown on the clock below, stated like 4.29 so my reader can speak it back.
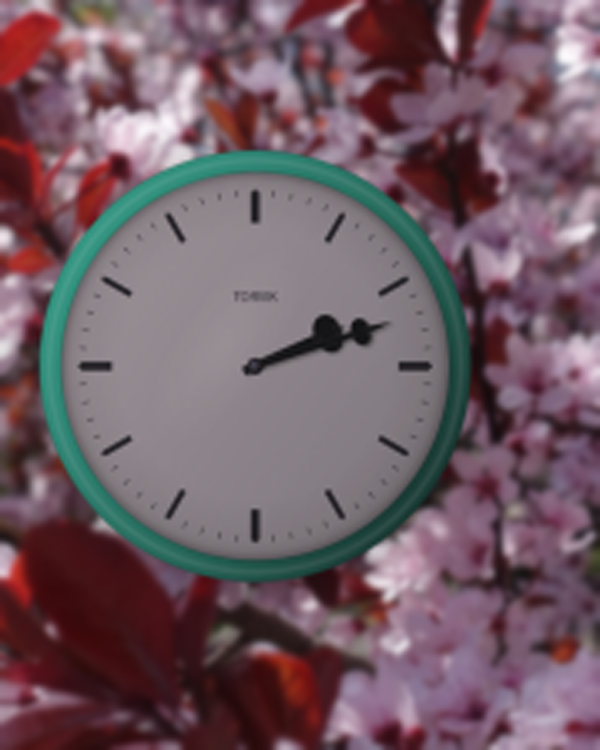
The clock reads 2.12
